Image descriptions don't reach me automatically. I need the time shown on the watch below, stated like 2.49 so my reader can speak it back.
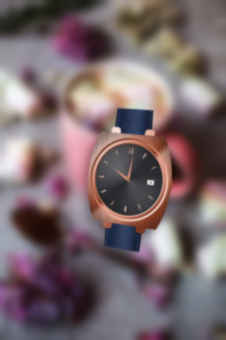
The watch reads 10.01
